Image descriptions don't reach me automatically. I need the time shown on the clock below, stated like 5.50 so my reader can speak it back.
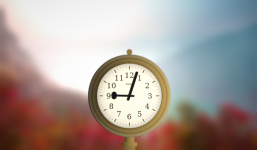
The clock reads 9.03
